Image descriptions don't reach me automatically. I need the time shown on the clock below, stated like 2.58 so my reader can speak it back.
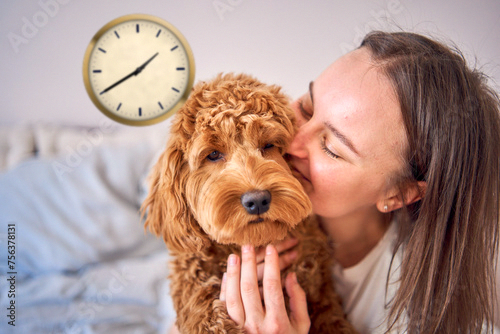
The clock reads 1.40
